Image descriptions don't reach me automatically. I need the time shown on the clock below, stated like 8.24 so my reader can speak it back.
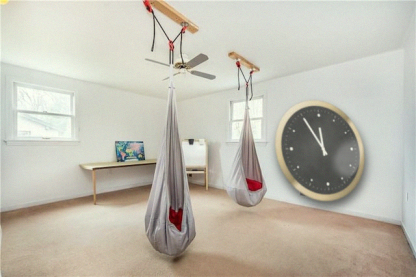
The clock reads 11.55
